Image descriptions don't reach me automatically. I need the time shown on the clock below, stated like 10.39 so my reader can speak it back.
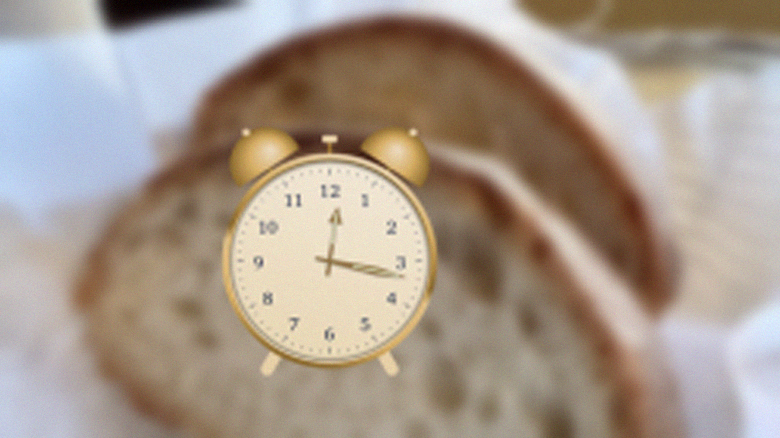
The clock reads 12.17
